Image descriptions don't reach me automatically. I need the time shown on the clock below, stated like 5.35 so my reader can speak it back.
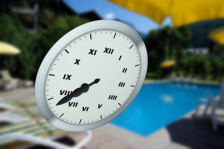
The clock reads 7.38
